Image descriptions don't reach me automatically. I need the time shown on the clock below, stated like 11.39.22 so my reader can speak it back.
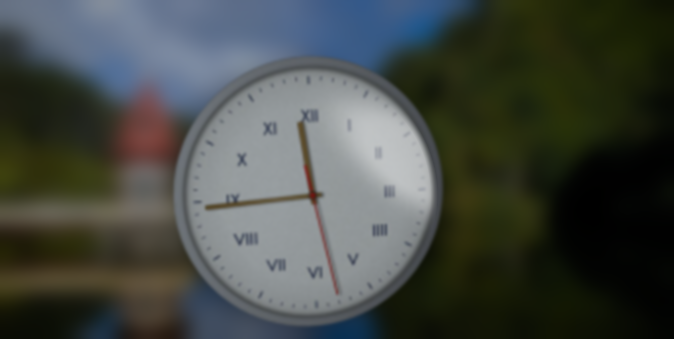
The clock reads 11.44.28
